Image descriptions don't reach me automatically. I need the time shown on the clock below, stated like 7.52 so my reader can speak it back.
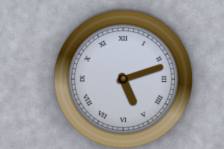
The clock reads 5.12
